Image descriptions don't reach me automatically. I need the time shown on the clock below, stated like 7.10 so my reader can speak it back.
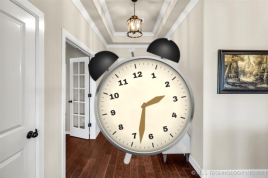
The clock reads 2.33
